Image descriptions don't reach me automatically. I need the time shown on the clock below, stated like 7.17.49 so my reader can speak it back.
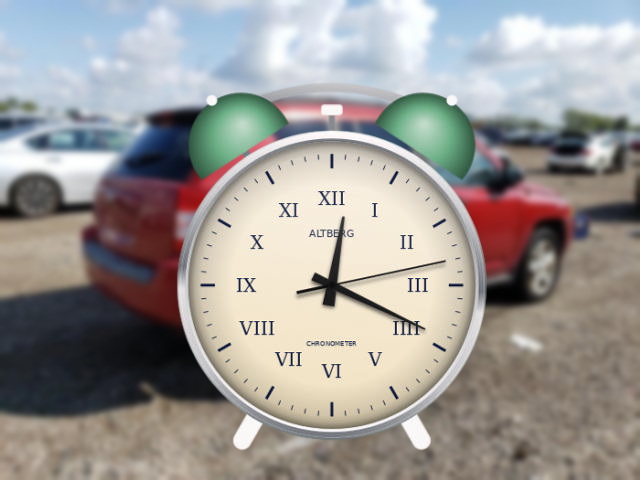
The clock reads 12.19.13
